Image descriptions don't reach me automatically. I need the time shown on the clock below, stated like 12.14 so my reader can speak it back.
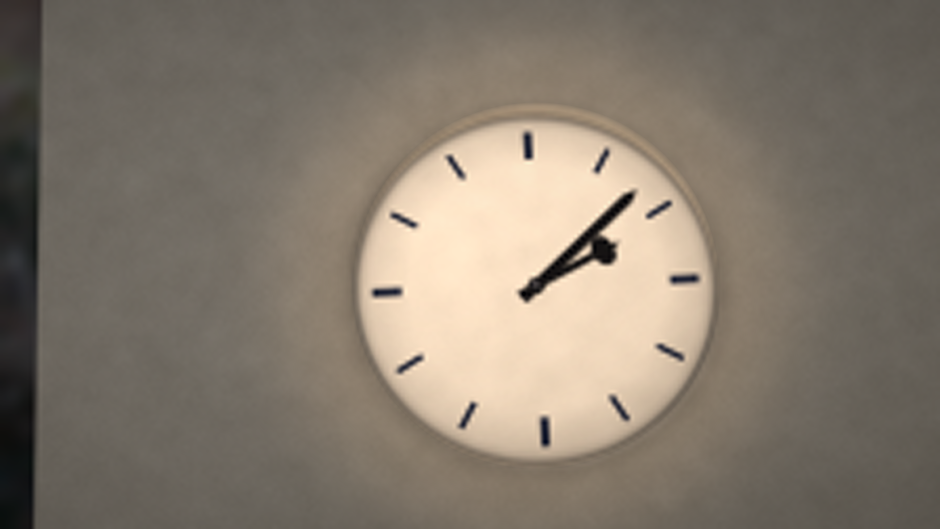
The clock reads 2.08
